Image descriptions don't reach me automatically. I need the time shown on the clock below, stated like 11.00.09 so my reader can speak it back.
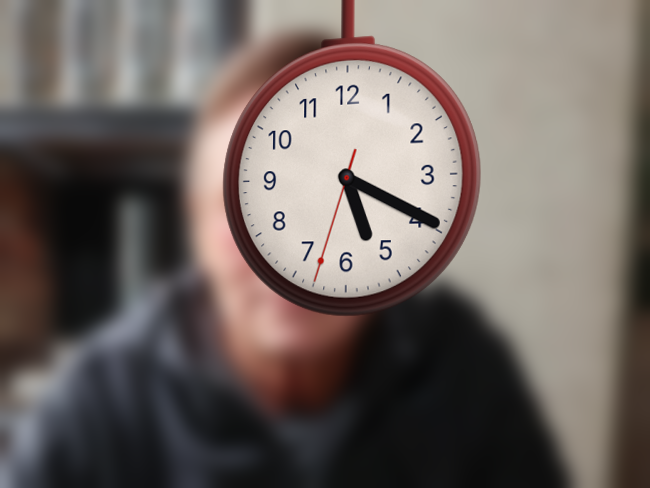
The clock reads 5.19.33
